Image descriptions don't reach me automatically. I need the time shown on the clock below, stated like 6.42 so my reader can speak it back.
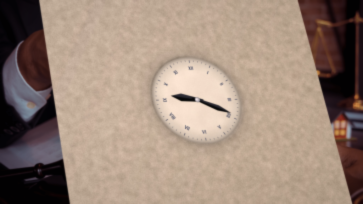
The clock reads 9.19
